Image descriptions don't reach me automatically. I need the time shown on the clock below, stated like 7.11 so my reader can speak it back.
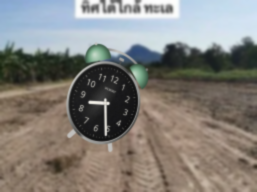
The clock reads 8.26
